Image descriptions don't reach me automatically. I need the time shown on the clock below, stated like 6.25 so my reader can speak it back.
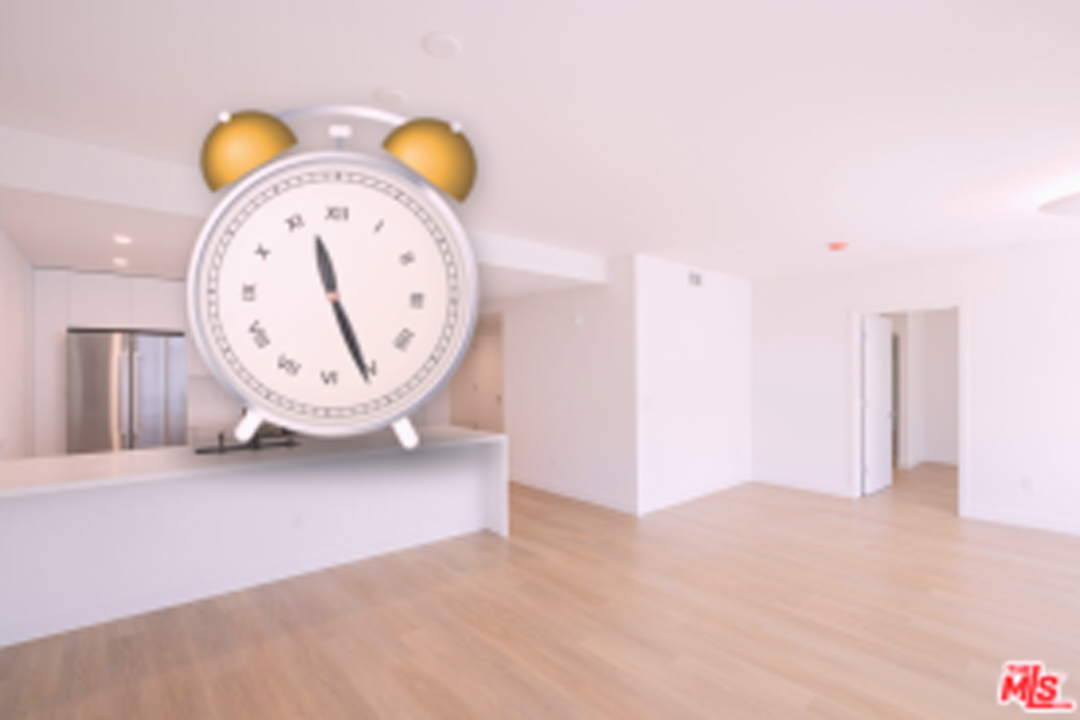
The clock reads 11.26
